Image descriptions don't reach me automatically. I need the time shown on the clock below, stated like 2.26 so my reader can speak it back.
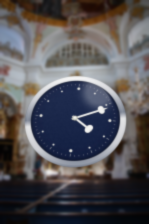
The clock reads 4.11
